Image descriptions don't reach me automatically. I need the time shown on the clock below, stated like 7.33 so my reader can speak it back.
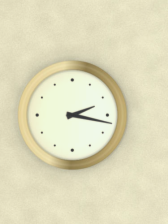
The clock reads 2.17
